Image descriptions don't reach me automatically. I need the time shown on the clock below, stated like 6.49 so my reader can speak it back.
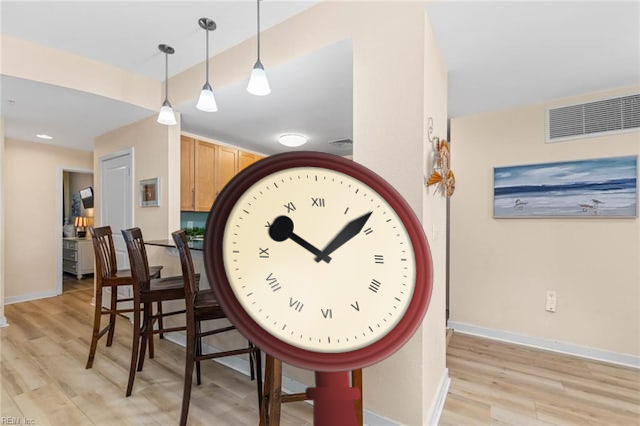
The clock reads 10.08
